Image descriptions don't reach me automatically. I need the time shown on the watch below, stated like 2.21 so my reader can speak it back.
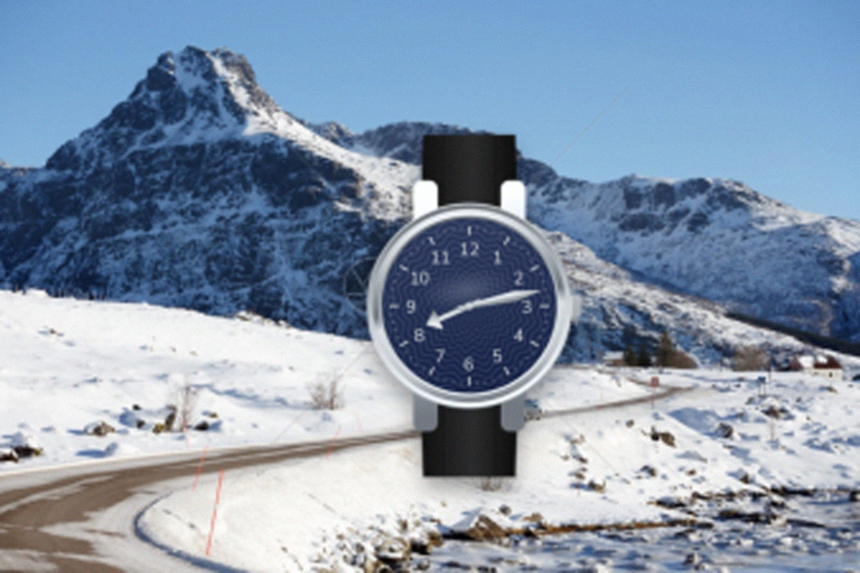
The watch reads 8.13
